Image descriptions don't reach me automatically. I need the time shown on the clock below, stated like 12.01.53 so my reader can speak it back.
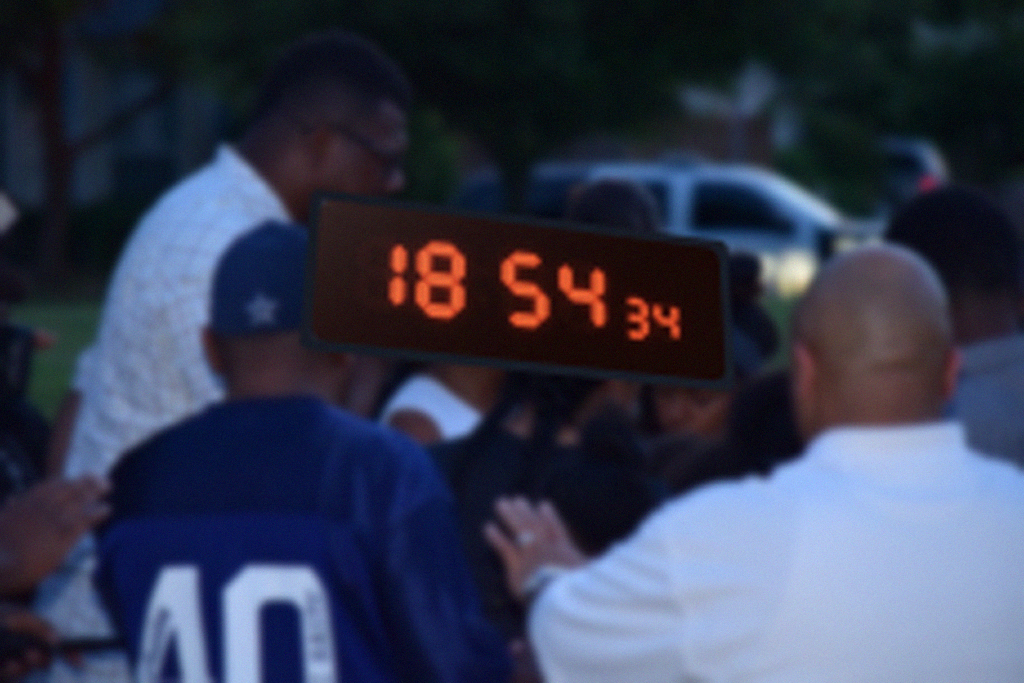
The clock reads 18.54.34
